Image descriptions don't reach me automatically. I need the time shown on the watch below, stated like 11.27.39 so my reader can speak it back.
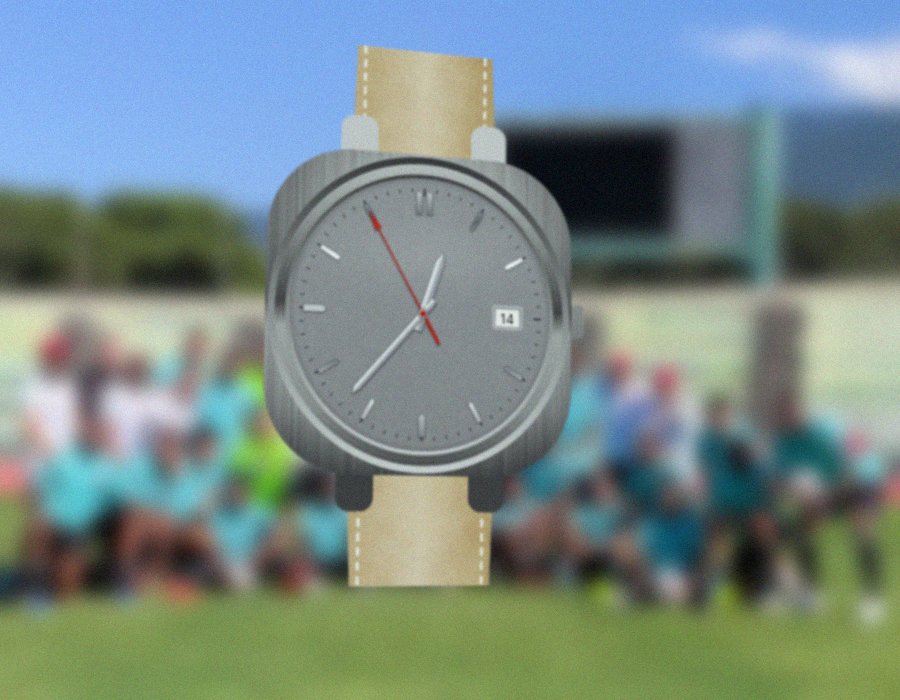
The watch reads 12.36.55
